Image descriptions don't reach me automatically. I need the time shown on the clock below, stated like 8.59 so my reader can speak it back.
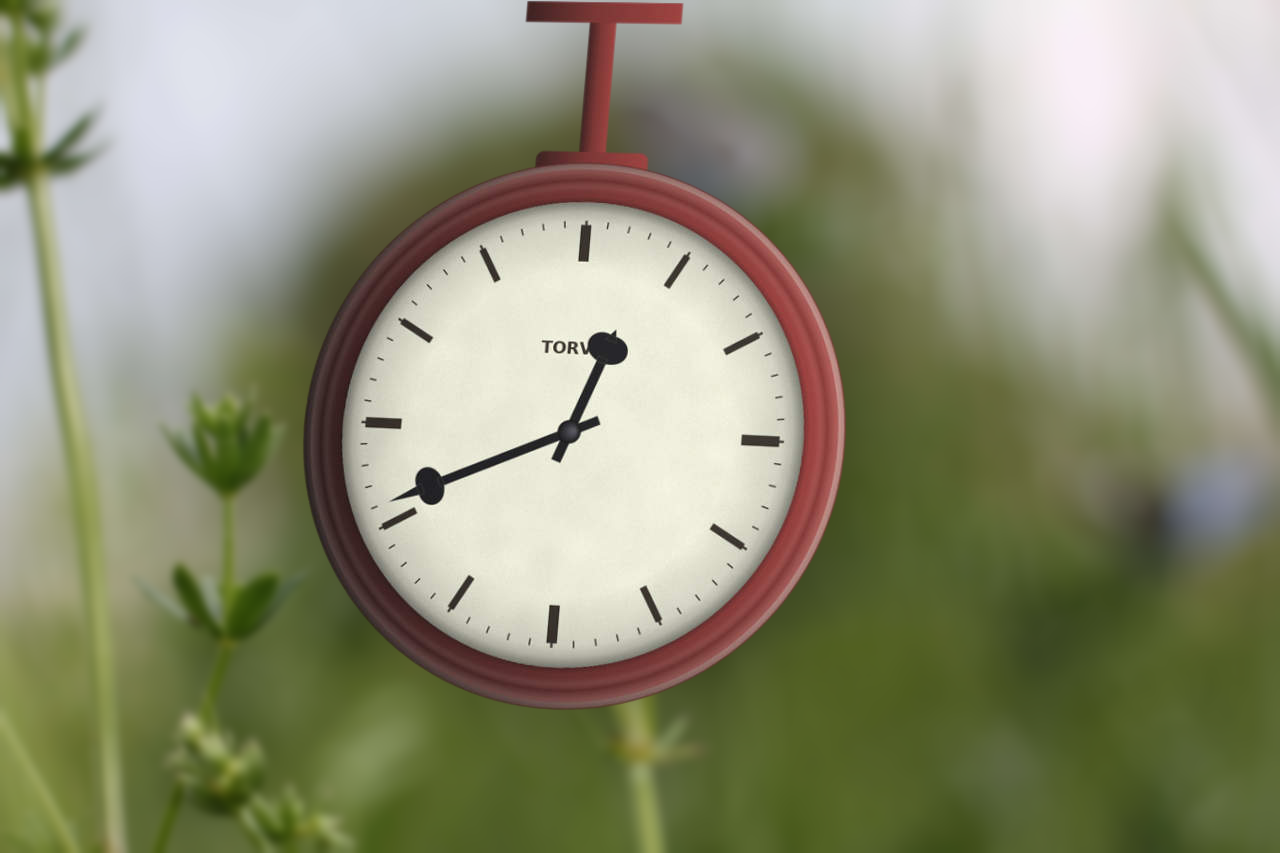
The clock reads 12.41
